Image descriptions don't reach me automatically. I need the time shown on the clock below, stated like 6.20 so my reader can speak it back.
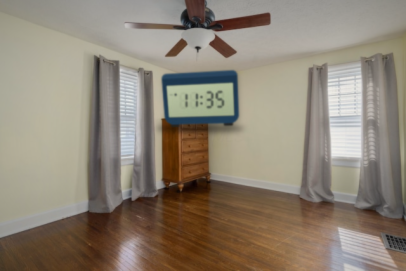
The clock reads 11.35
